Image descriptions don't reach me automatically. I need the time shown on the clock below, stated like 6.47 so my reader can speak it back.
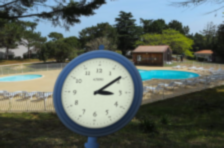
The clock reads 3.09
